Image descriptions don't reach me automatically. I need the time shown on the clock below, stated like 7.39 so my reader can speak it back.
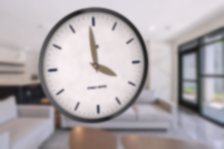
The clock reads 3.59
